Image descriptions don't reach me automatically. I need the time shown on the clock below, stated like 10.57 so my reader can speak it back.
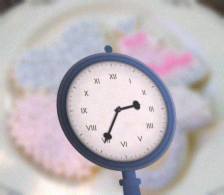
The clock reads 2.35
